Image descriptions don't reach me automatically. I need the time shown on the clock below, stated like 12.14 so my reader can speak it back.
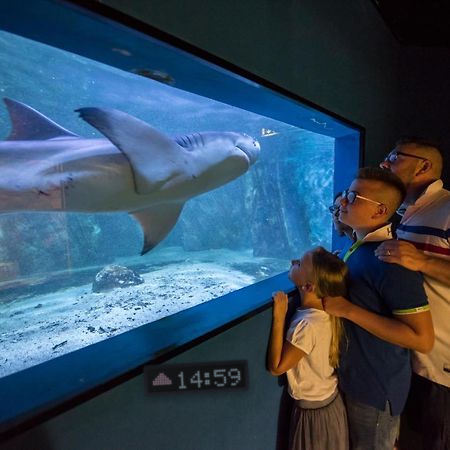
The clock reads 14.59
